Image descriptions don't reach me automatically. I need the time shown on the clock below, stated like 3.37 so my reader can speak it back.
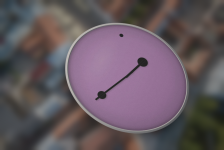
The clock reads 1.39
